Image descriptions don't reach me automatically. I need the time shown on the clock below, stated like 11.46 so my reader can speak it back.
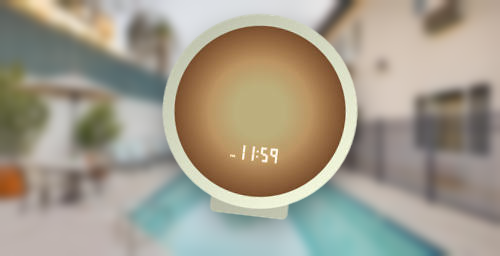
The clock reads 11.59
